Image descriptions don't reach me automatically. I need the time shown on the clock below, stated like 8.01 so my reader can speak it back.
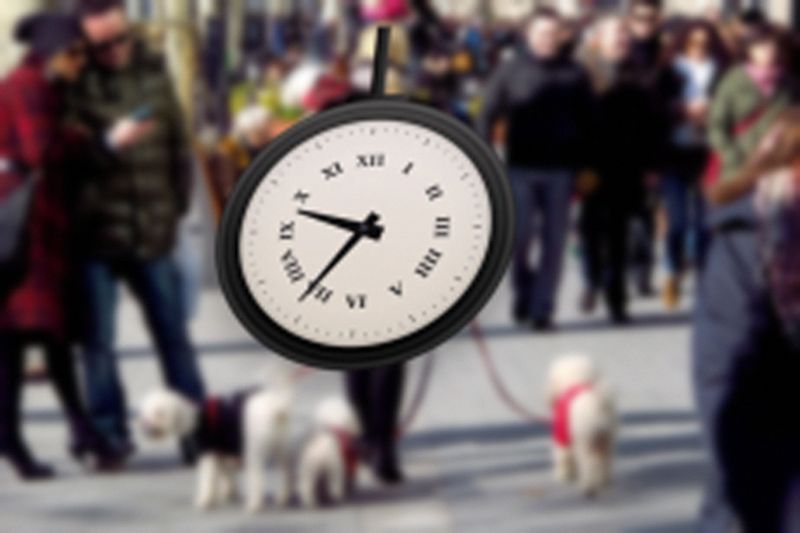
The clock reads 9.36
